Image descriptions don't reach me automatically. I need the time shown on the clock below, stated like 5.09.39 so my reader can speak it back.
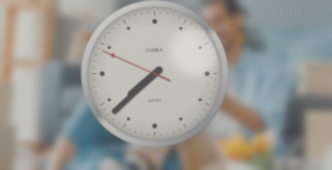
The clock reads 7.37.49
